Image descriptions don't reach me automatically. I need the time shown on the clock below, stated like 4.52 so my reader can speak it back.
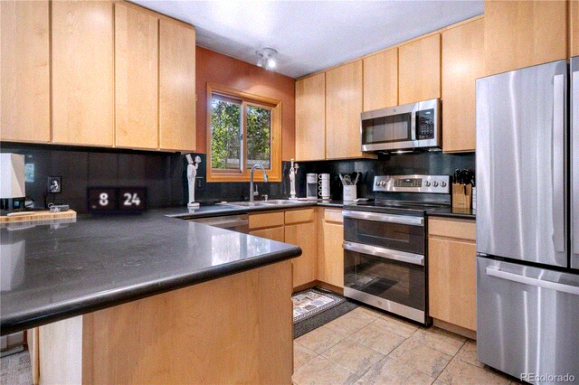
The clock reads 8.24
